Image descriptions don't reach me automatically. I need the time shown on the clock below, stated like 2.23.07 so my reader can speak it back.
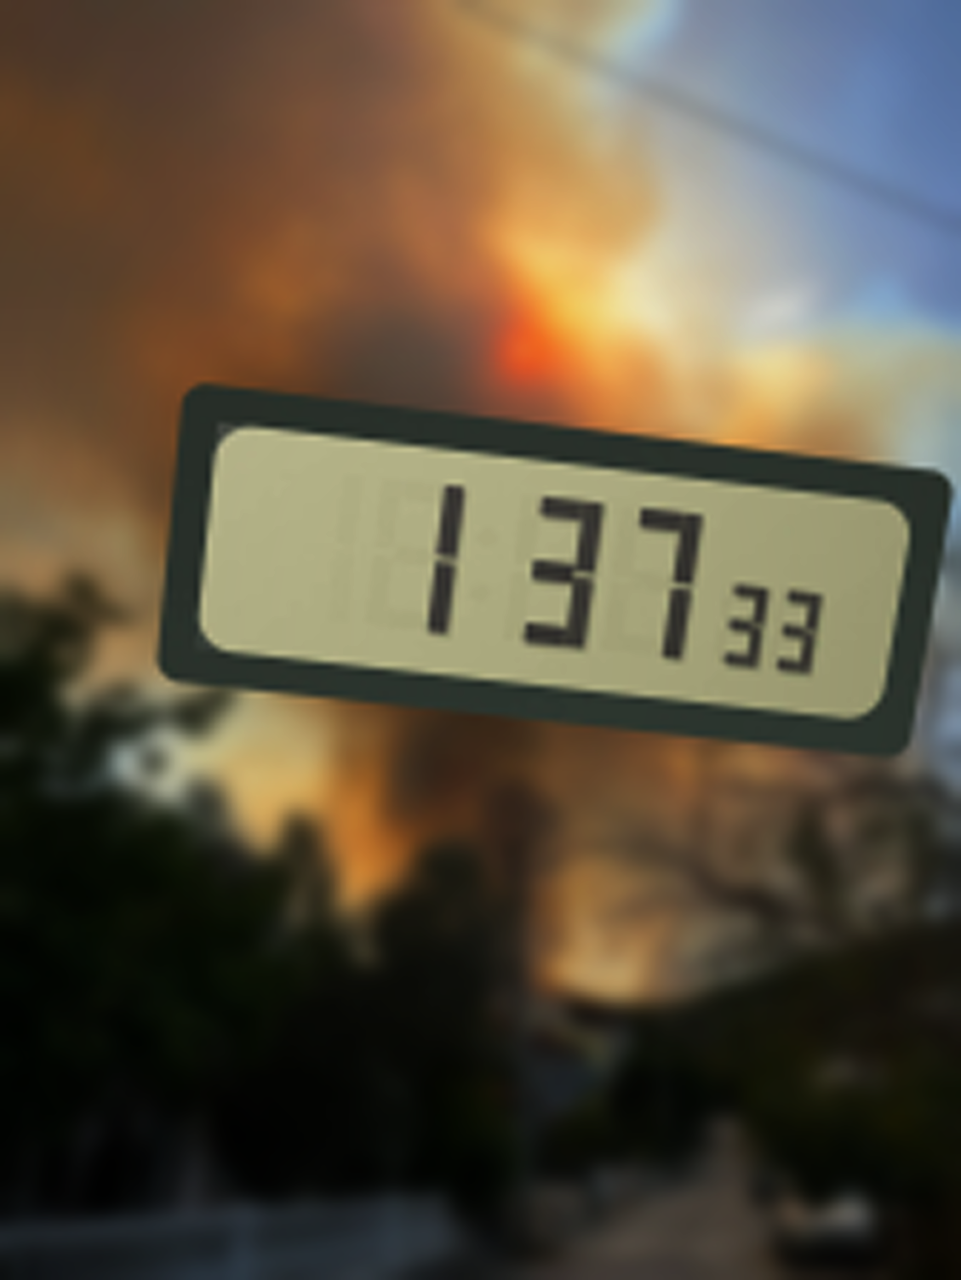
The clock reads 1.37.33
